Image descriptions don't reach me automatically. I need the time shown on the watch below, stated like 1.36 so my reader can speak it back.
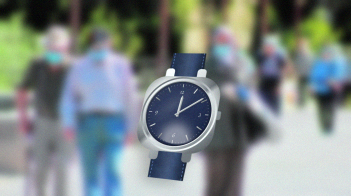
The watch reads 12.09
